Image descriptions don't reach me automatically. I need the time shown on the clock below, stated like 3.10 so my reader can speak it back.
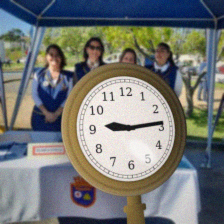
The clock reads 9.14
